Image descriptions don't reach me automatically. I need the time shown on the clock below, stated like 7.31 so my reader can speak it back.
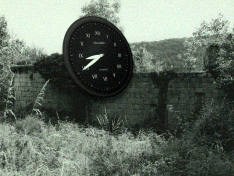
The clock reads 8.40
